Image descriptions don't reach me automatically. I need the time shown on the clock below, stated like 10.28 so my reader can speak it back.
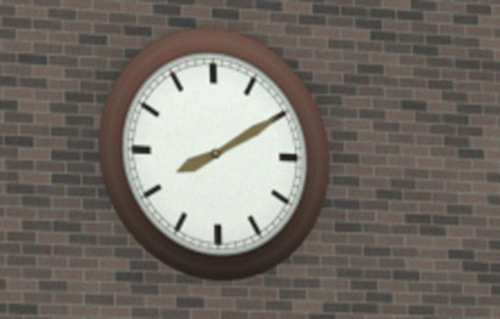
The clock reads 8.10
